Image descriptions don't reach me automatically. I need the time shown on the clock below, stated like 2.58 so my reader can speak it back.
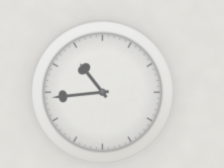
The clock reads 10.44
